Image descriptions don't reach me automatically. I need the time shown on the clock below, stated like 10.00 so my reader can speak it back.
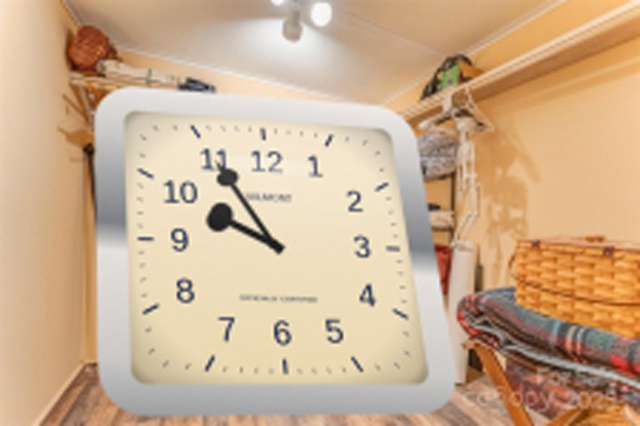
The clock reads 9.55
